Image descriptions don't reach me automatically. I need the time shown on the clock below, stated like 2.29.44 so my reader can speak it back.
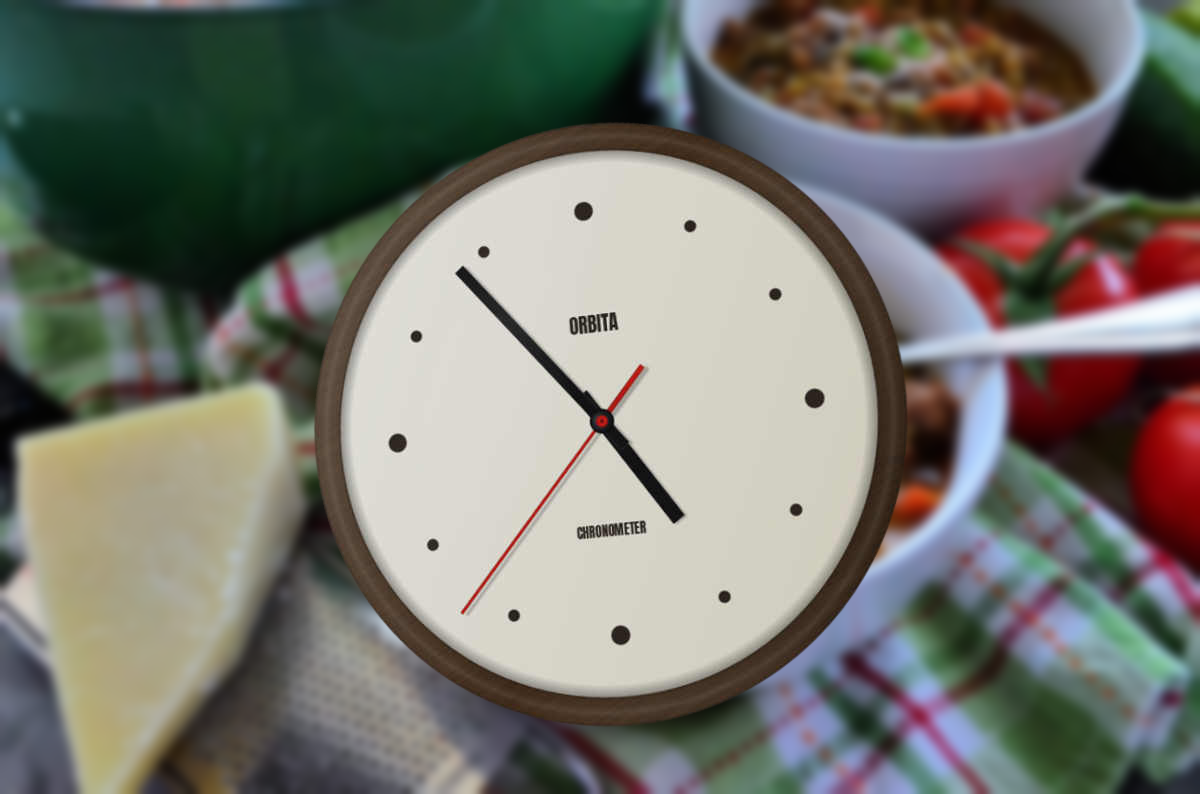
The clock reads 4.53.37
